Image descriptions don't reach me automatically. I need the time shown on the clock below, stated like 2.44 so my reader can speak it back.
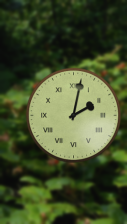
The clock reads 2.02
